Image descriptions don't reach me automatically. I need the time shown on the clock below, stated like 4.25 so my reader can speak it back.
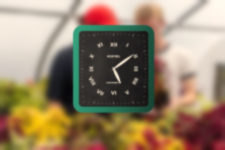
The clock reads 5.09
